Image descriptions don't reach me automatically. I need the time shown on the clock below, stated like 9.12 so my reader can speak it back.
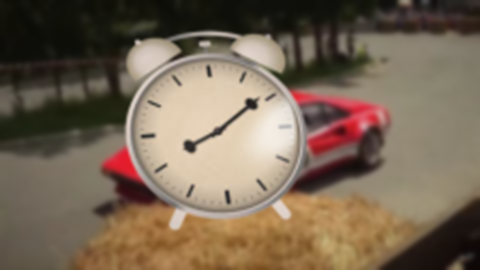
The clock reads 8.09
